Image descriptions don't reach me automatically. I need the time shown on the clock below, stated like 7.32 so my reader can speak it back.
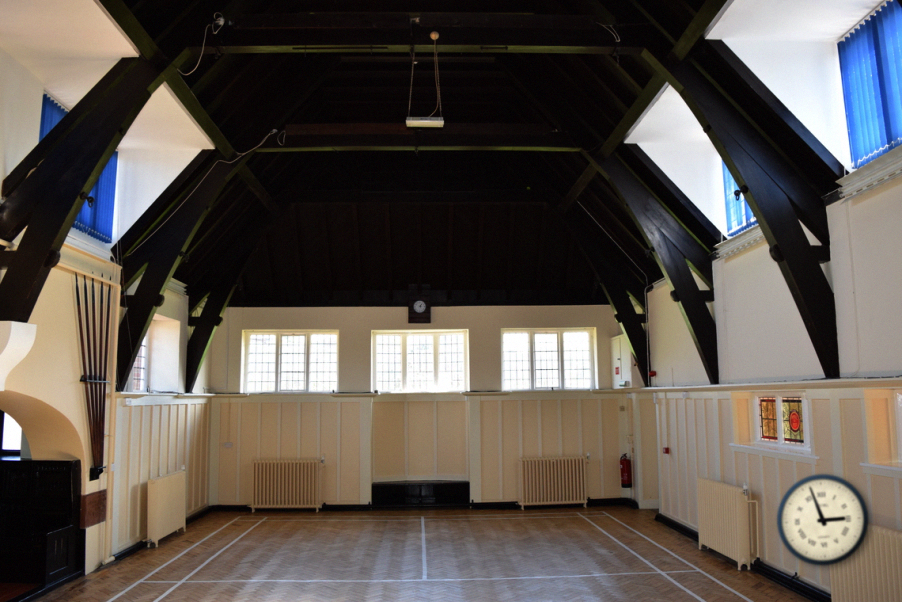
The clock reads 2.57
